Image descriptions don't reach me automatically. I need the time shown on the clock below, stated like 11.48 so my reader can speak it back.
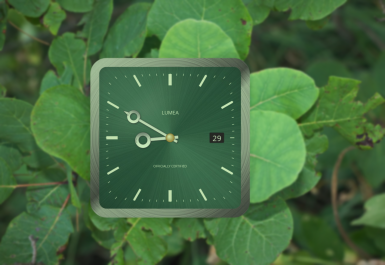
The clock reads 8.50
